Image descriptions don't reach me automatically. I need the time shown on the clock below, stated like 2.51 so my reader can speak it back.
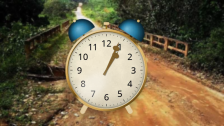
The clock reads 1.04
